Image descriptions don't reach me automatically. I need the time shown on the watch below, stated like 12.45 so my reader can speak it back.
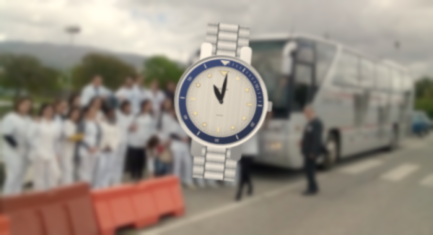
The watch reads 11.01
